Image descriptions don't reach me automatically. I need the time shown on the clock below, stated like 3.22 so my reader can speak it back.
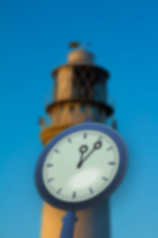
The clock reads 12.06
